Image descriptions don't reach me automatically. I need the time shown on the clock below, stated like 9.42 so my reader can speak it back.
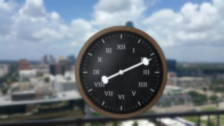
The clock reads 8.11
